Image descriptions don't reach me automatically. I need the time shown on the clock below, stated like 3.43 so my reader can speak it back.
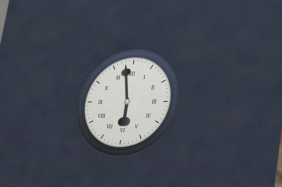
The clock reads 5.58
